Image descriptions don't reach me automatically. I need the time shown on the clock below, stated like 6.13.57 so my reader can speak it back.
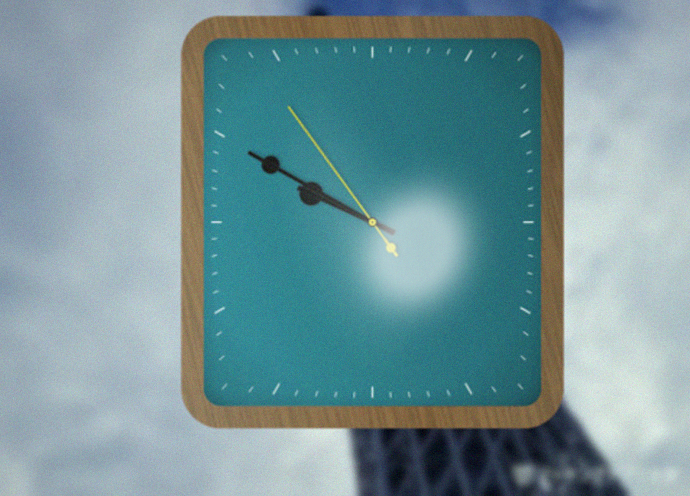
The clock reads 9.49.54
